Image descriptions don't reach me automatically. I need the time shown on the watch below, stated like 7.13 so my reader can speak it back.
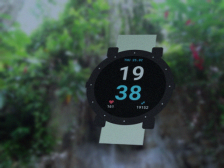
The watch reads 19.38
